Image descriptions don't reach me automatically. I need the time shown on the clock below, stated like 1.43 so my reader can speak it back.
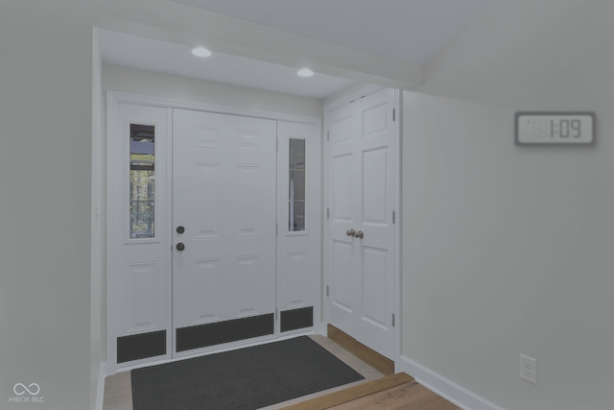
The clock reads 1.09
